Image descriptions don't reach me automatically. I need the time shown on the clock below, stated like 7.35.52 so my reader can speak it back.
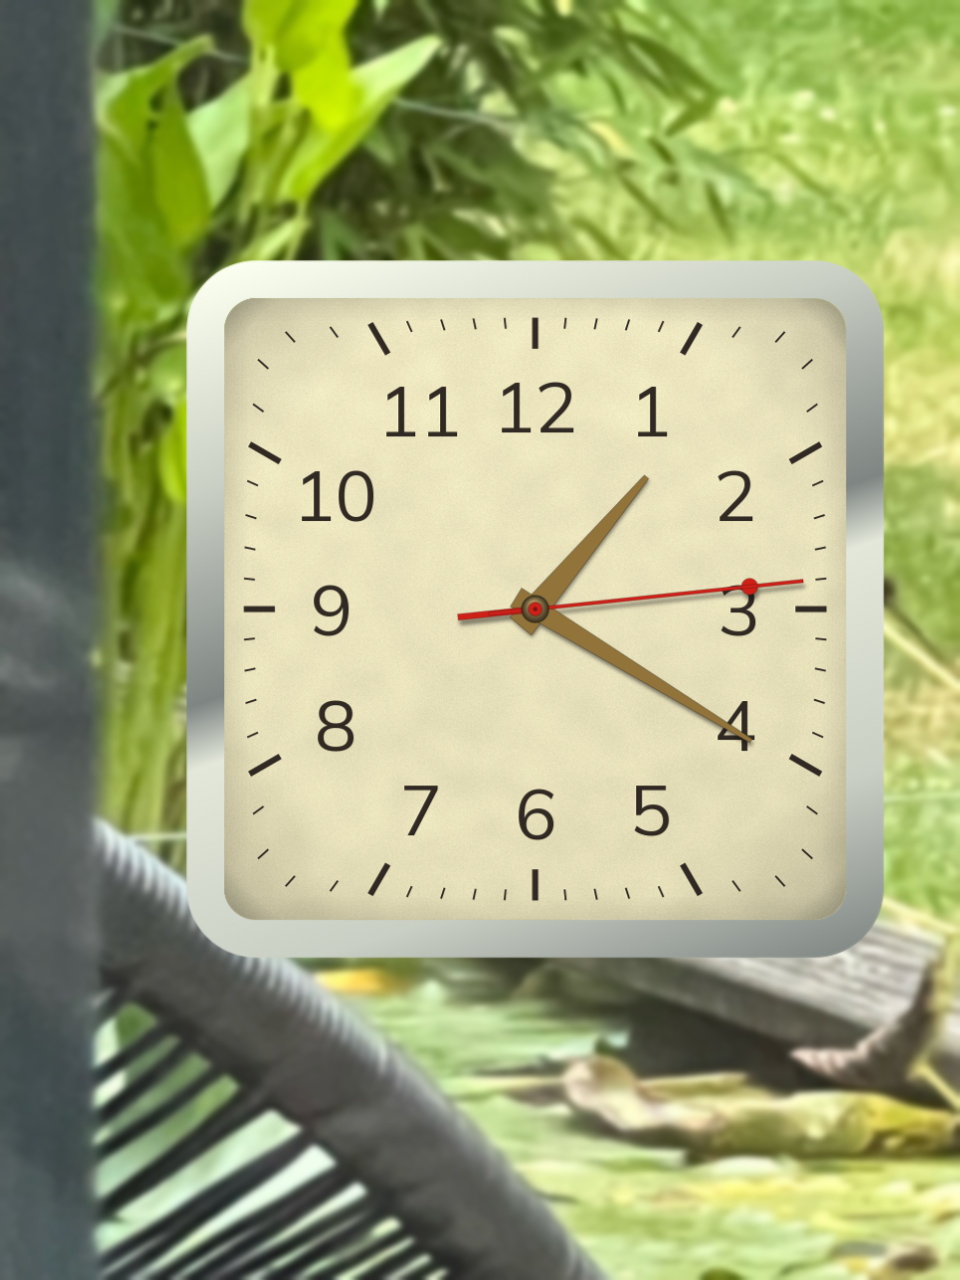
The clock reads 1.20.14
